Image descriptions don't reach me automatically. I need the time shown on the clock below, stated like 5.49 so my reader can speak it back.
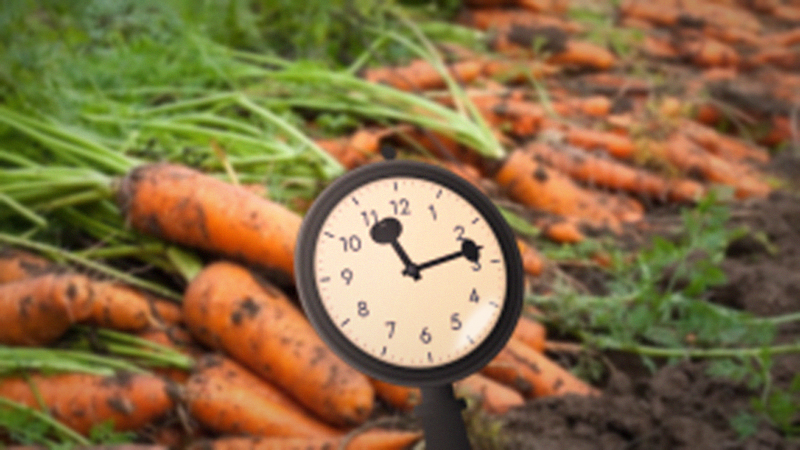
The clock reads 11.13
